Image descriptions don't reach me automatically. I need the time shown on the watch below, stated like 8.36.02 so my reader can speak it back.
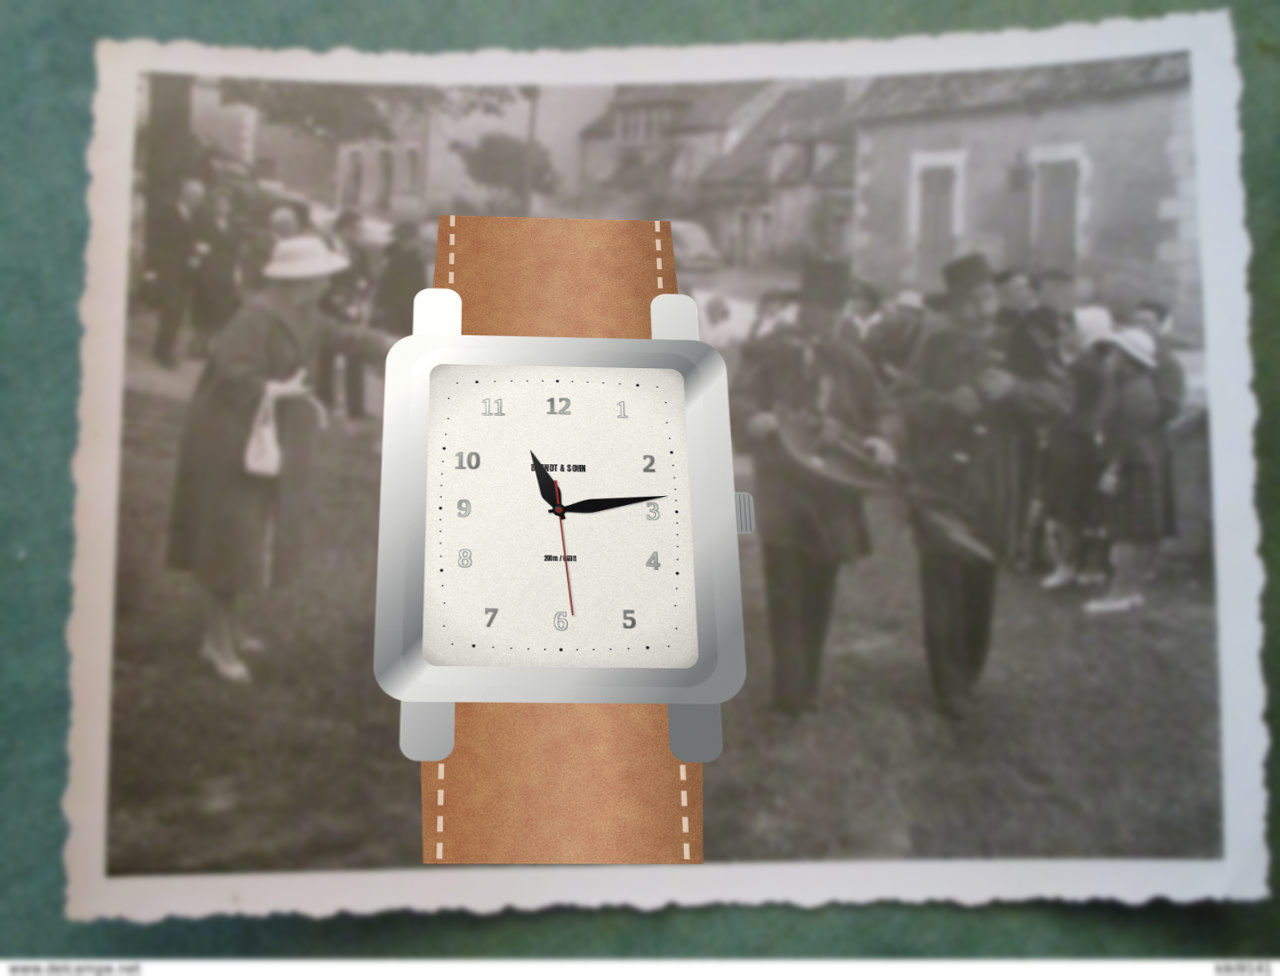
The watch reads 11.13.29
